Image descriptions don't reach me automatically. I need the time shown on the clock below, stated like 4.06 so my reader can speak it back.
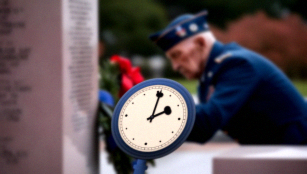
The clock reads 2.01
